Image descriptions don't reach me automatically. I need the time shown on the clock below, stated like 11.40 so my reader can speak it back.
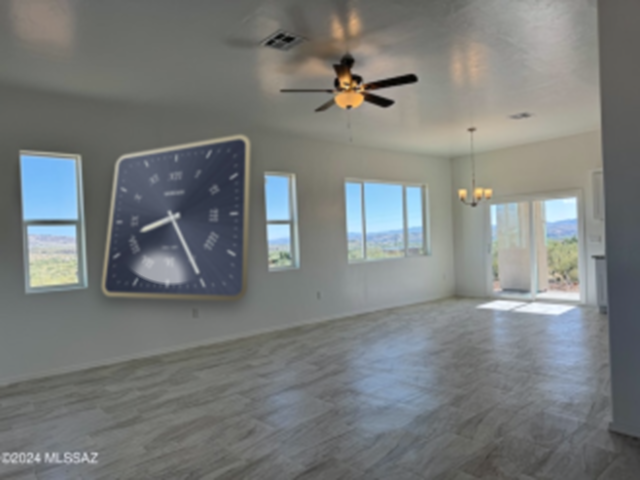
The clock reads 8.25
